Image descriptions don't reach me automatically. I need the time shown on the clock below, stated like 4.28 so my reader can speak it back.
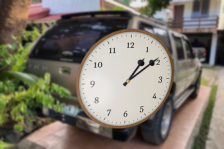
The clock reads 1.09
